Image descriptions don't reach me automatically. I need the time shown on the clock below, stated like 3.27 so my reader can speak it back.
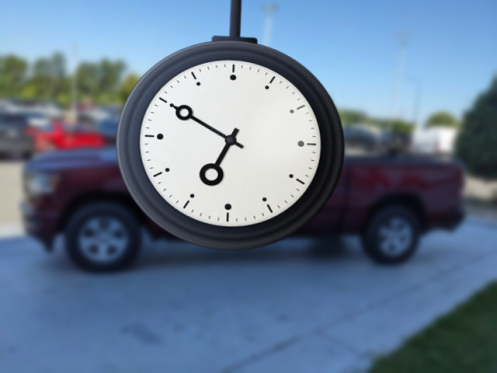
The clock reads 6.50
